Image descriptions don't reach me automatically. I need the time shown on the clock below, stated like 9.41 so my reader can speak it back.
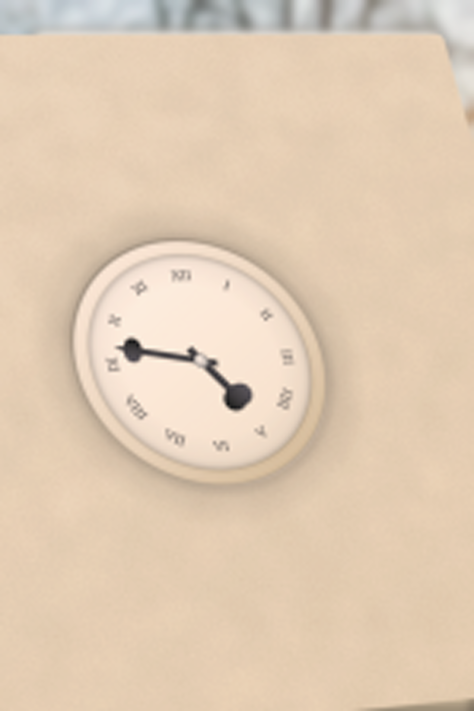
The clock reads 4.47
